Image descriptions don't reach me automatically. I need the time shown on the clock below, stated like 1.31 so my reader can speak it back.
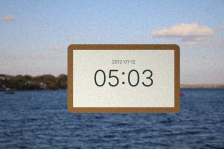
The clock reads 5.03
